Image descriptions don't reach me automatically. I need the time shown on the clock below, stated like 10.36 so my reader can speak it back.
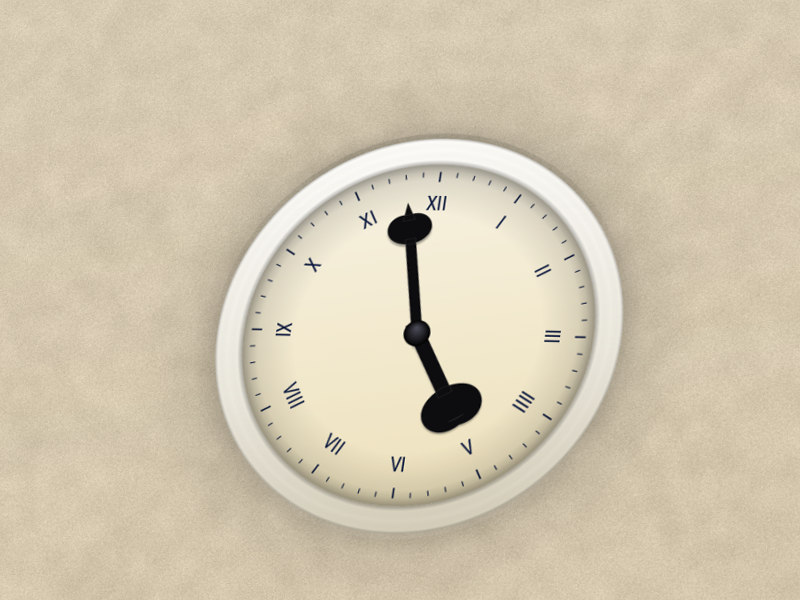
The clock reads 4.58
